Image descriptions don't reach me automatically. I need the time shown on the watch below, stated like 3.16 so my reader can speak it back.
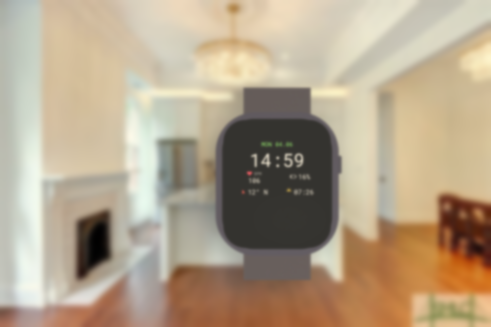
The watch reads 14.59
